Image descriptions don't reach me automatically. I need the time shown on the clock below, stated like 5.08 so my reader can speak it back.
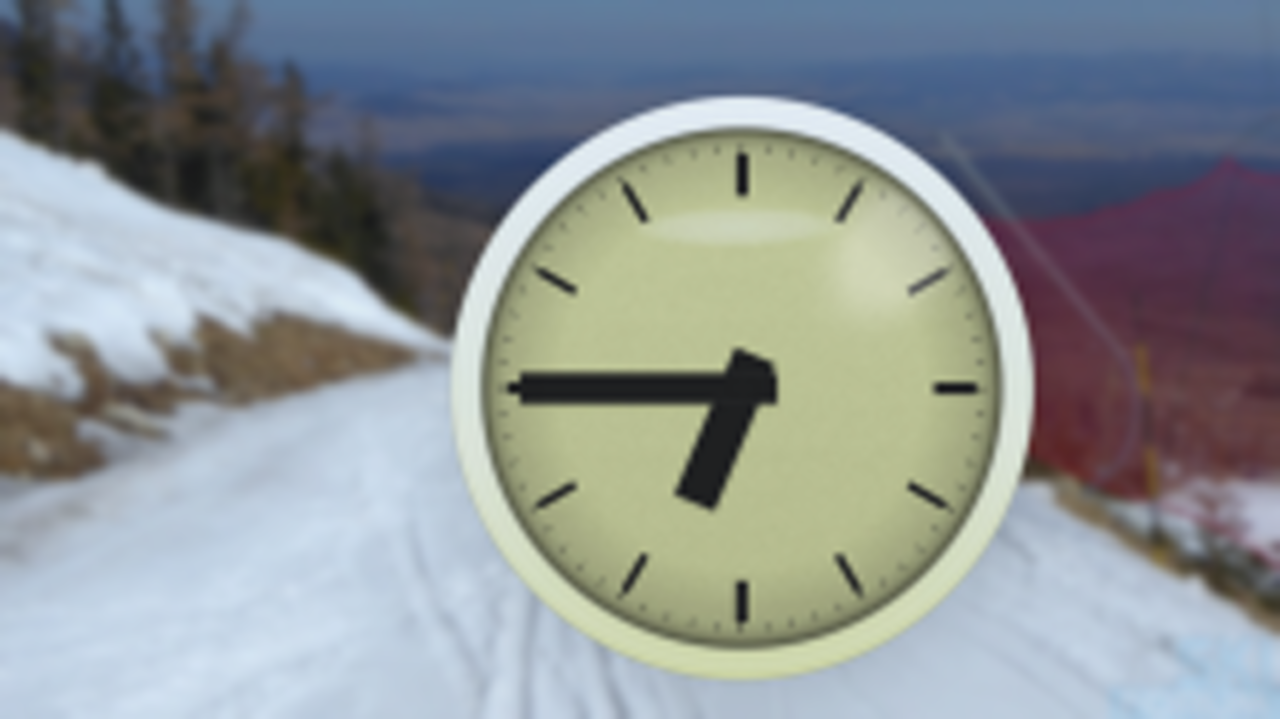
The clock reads 6.45
